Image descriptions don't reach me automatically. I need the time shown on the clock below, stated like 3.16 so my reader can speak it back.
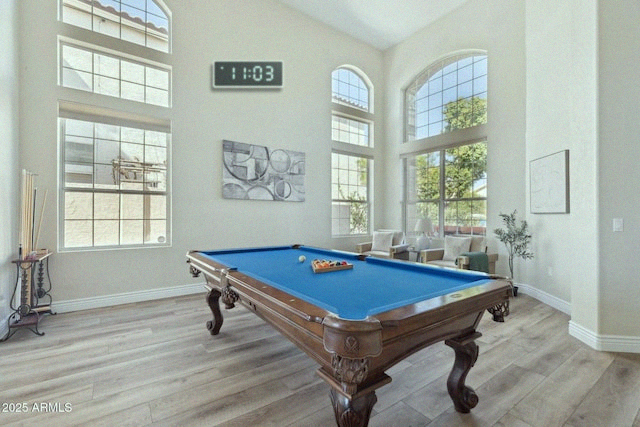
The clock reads 11.03
